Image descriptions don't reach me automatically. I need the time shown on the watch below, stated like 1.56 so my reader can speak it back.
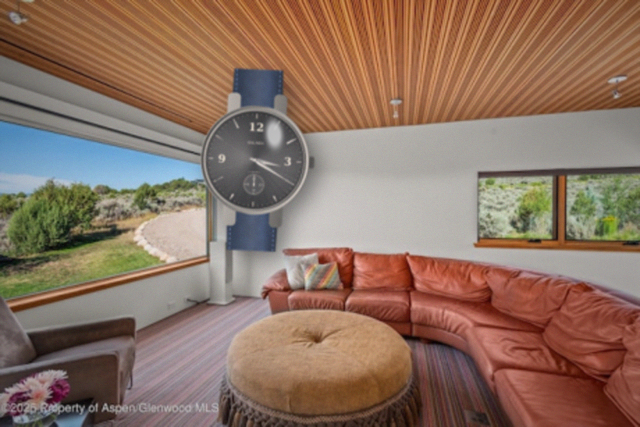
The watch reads 3.20
